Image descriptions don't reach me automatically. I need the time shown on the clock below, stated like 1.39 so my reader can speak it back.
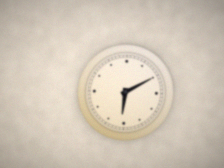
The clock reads 6.10
